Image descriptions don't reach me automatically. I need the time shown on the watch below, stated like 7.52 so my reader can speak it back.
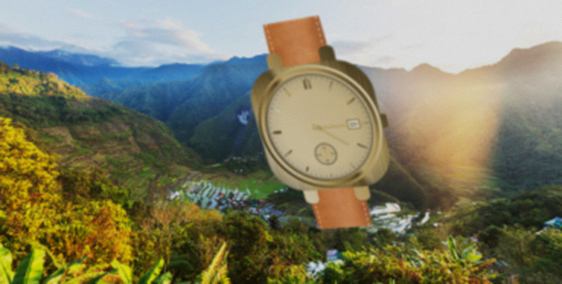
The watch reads 4.15
